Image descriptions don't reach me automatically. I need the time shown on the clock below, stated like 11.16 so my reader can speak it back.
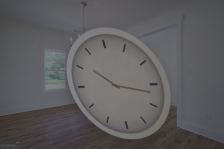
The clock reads 10.17
